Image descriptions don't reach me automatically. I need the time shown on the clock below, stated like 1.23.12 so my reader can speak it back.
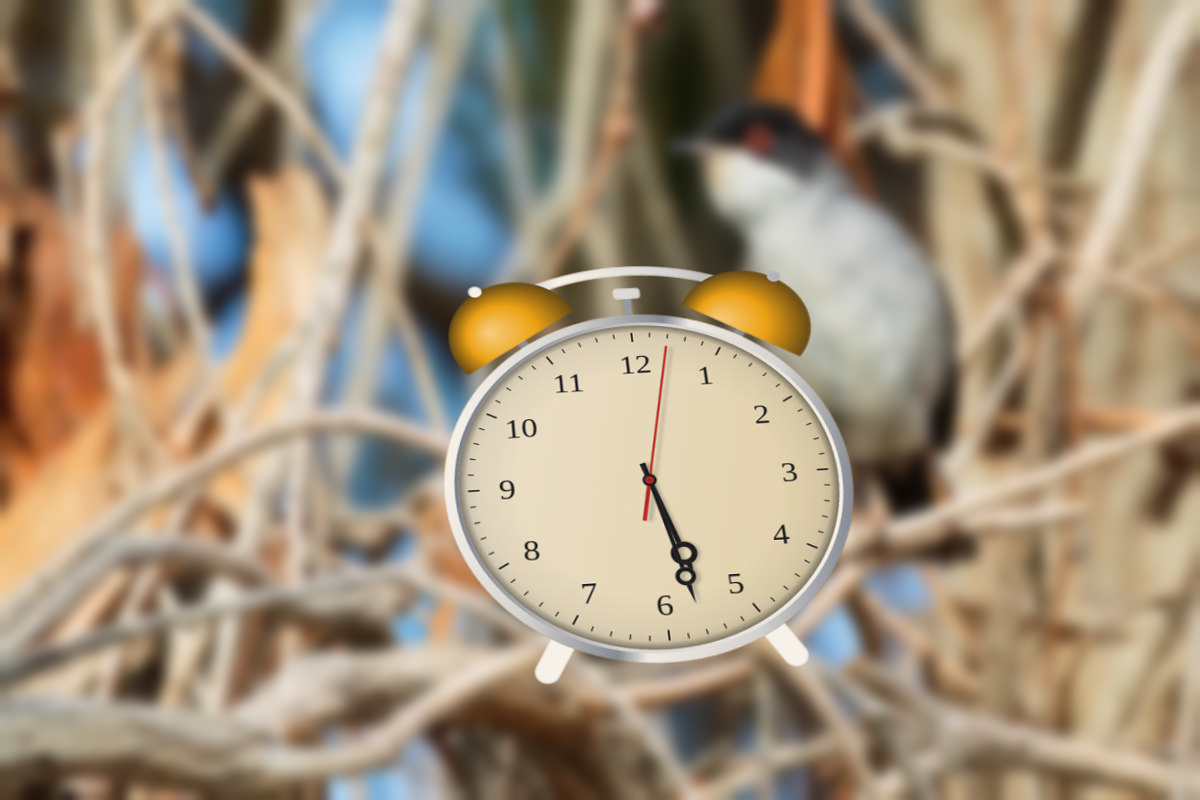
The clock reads 5.28.02
